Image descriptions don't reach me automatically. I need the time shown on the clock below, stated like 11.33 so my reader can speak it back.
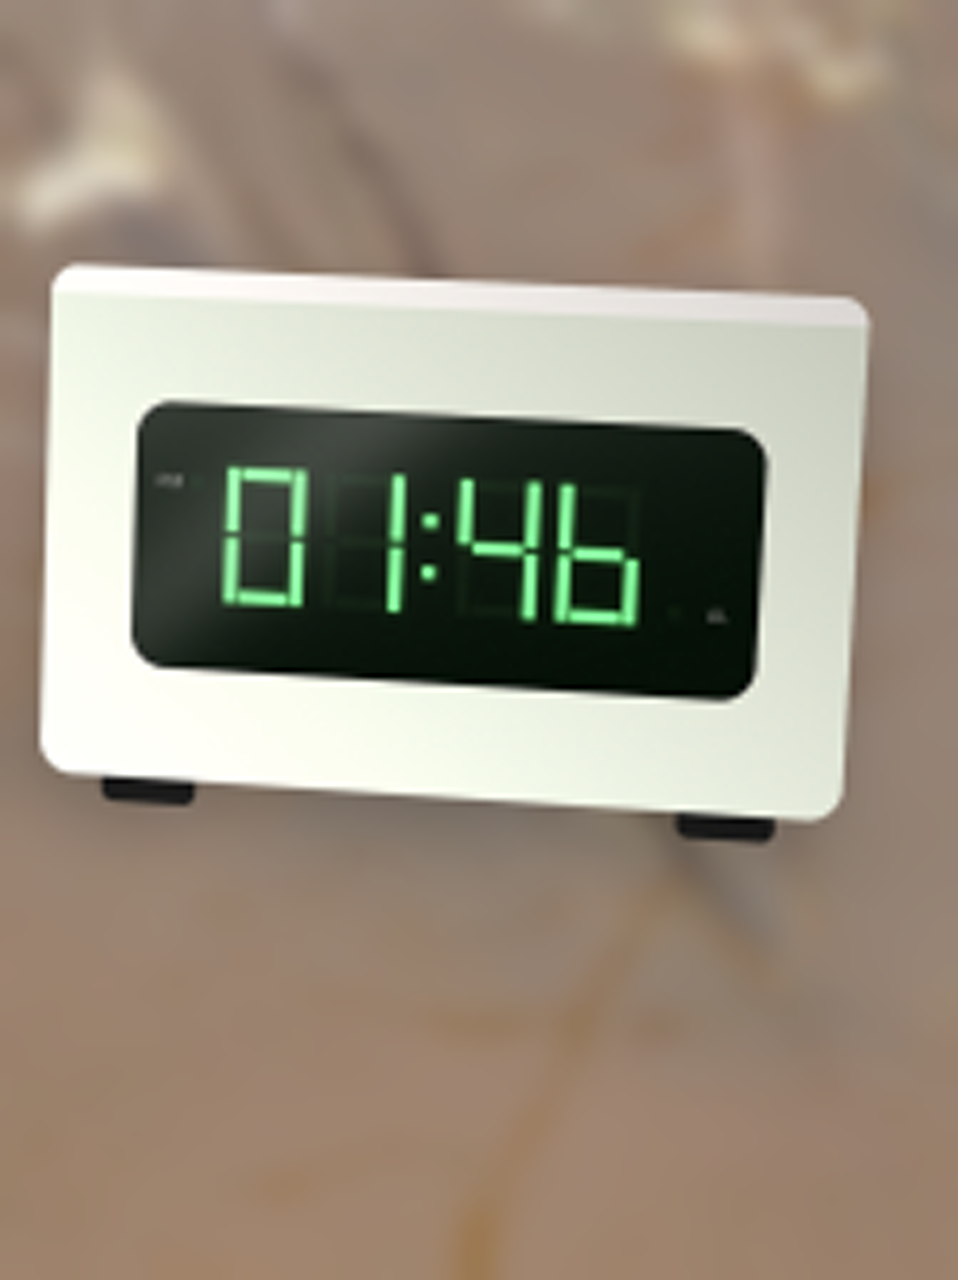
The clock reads 1.46
